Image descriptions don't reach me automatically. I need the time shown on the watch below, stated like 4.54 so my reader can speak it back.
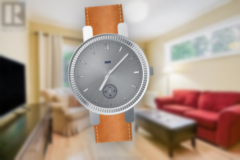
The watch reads 7.08
